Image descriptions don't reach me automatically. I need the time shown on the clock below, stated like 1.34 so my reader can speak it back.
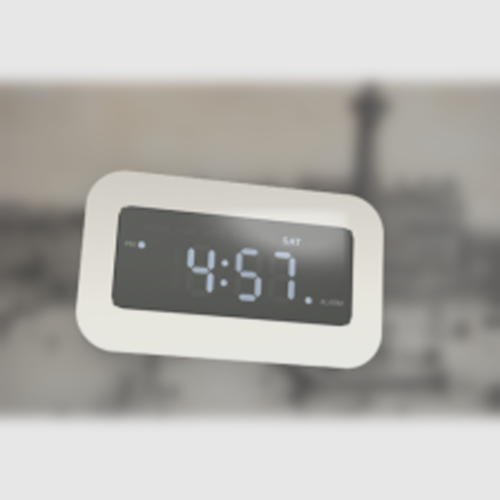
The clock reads 4.57
